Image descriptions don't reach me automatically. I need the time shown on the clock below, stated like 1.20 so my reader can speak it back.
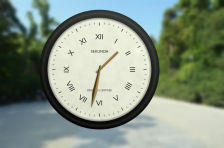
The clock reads 1.32
